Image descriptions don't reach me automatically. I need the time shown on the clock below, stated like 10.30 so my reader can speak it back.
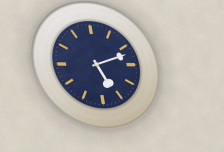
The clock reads 5.12
